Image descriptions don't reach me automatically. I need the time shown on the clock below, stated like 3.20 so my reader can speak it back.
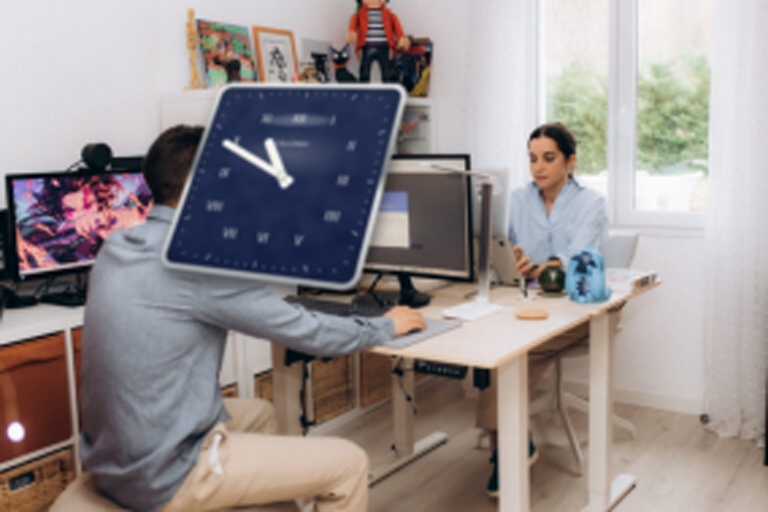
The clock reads 10.49
